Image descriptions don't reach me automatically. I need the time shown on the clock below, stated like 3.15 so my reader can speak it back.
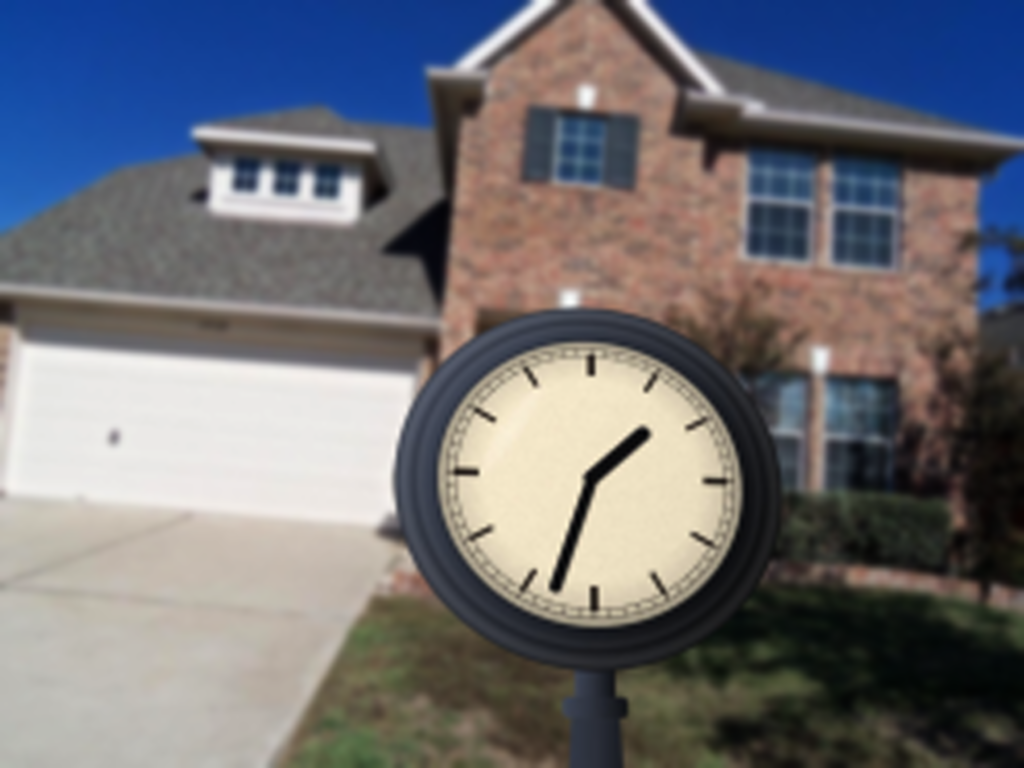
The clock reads 1.33
